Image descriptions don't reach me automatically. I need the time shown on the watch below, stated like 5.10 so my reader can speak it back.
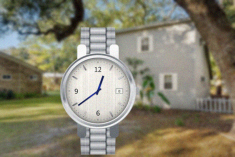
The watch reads 12.39
